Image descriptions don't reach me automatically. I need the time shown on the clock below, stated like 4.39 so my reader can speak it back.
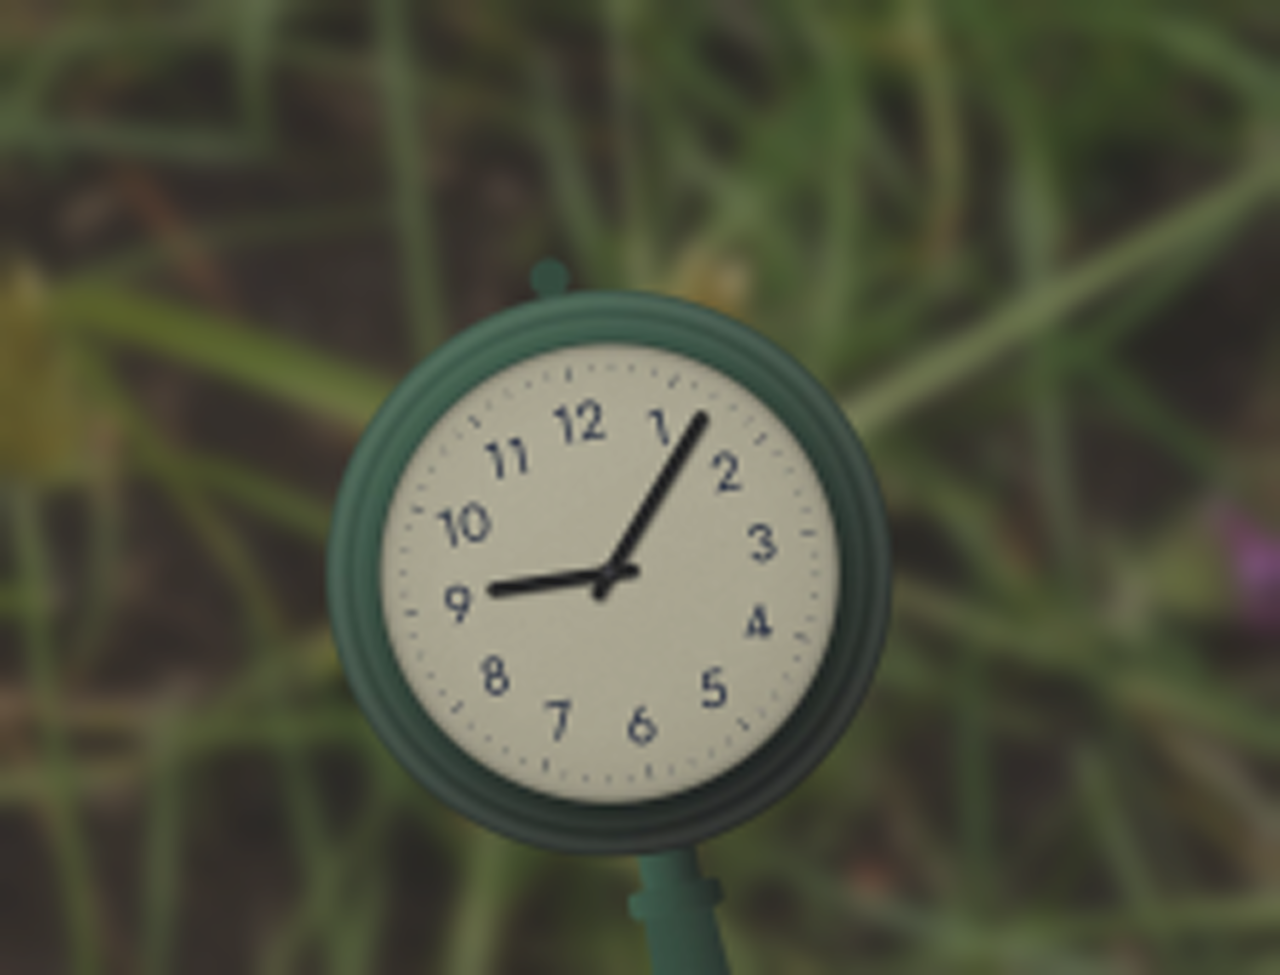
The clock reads 9.07
